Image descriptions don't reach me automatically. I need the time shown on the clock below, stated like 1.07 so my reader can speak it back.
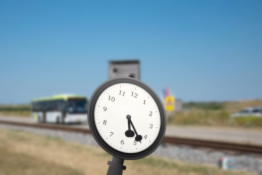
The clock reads 5.23
